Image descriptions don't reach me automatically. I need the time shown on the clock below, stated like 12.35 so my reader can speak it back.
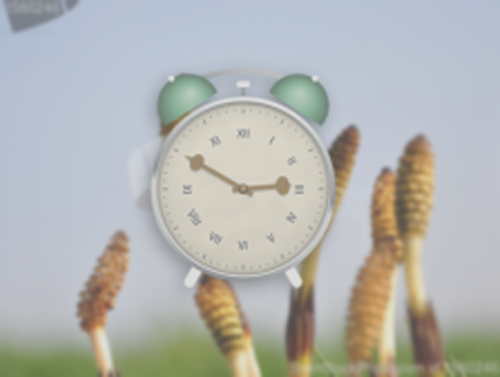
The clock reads 2.50
